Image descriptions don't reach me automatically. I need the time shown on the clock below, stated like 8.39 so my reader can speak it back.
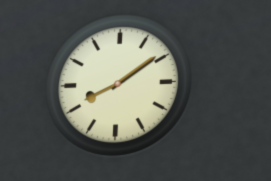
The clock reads 8.09
